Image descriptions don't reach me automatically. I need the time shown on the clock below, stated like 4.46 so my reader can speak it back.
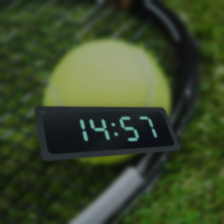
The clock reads 14.57
